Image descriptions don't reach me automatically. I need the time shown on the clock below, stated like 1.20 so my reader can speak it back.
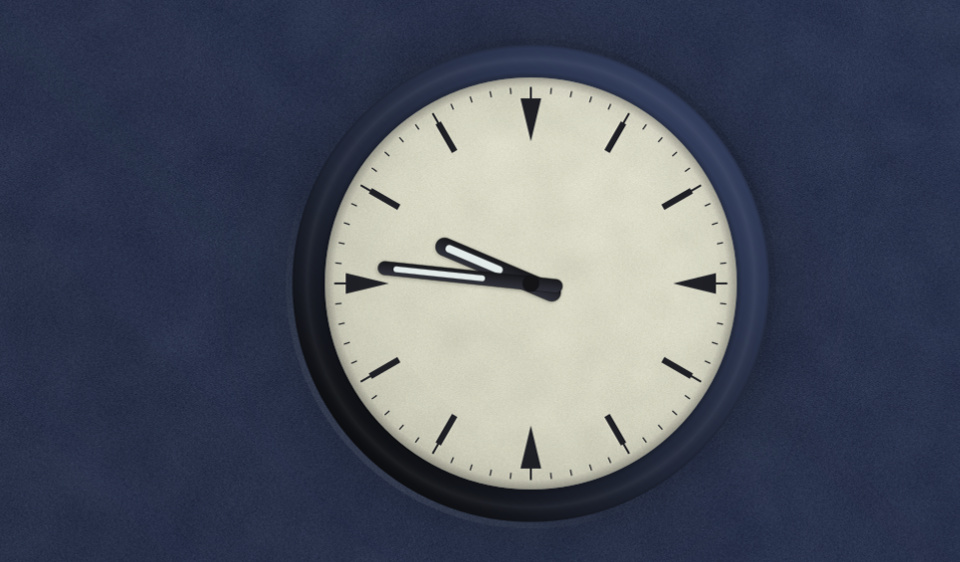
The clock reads 9.46
